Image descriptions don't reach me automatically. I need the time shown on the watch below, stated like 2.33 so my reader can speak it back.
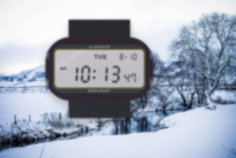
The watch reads 10.13
